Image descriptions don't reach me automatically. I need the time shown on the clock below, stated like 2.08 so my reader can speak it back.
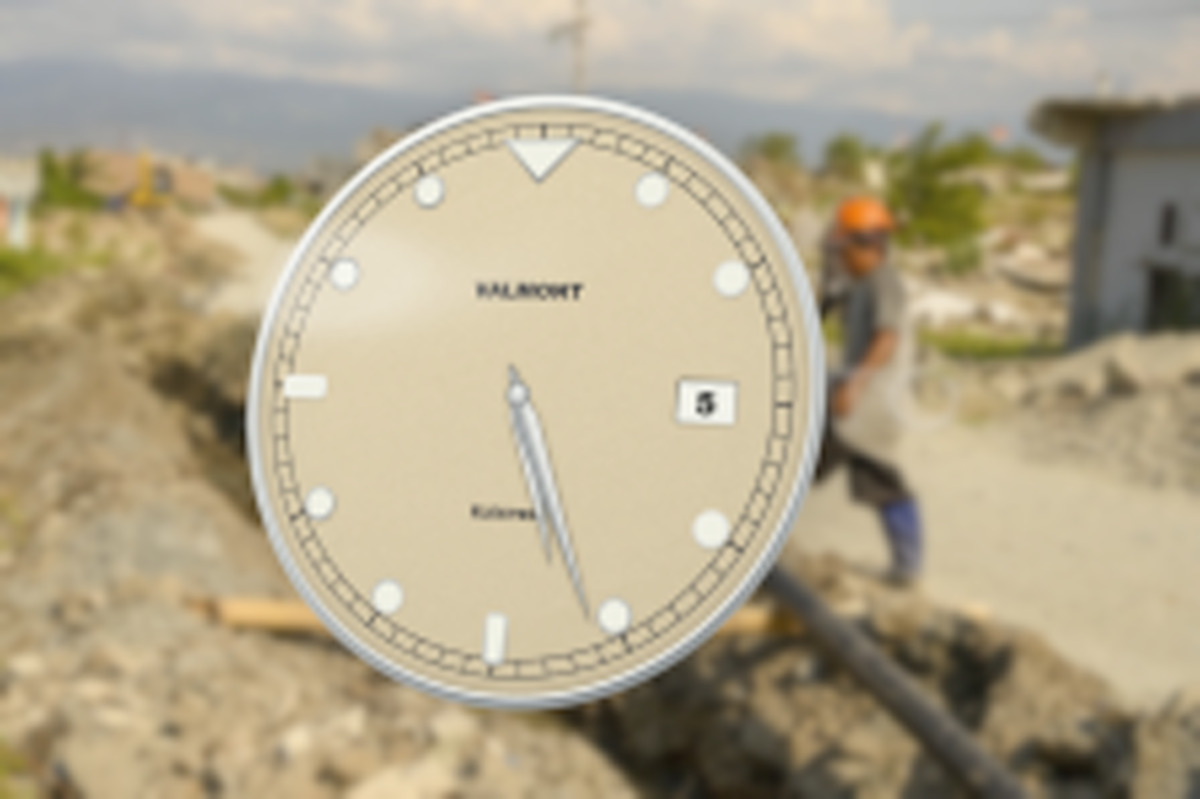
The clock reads 5.26
